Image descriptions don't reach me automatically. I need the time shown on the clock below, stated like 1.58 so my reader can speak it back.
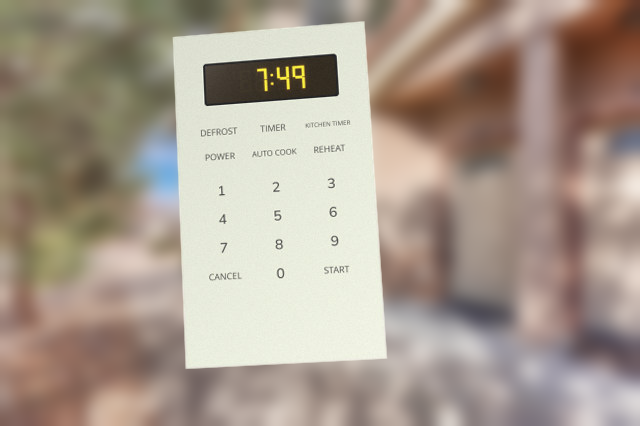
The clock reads 7.49
